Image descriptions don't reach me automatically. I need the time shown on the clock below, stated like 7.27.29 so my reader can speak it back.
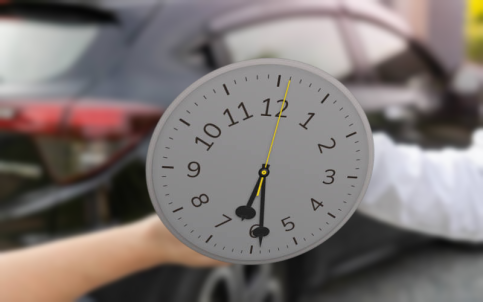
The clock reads 6.29.01
